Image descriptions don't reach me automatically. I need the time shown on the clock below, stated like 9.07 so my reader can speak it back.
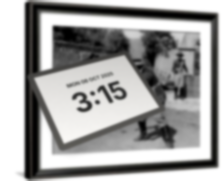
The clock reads 3.15
